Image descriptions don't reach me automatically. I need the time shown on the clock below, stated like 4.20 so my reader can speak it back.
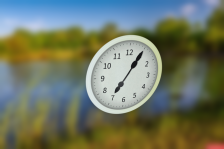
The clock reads 7.05
